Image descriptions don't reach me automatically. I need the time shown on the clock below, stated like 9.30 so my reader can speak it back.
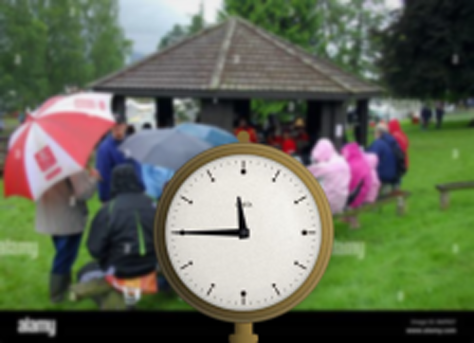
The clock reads 11.45
